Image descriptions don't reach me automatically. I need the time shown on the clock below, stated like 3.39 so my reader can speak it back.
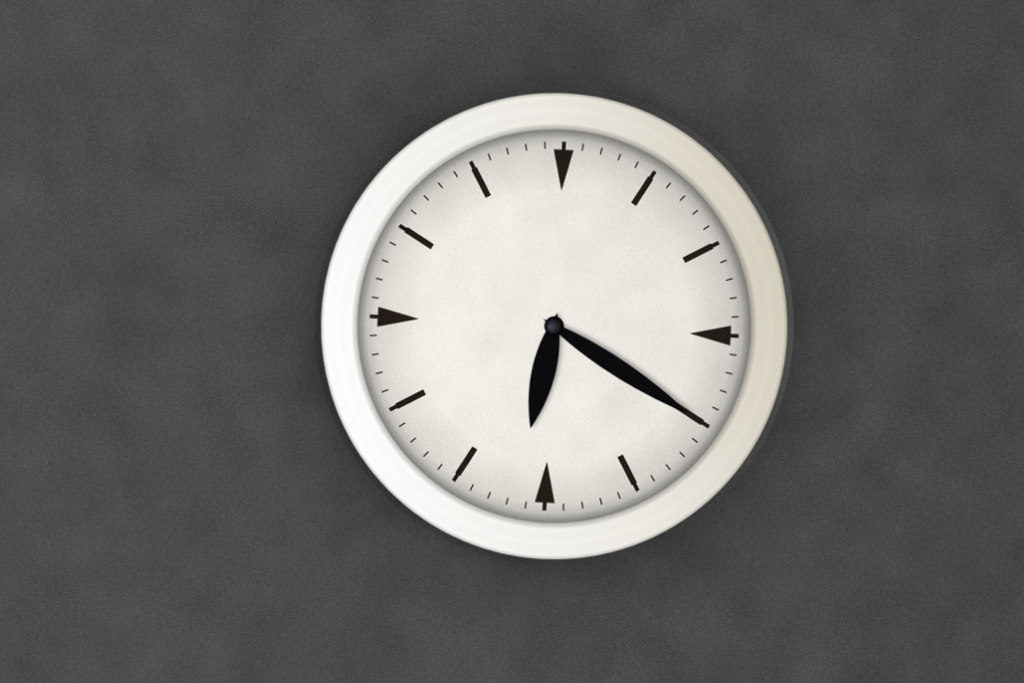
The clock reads 6.20
